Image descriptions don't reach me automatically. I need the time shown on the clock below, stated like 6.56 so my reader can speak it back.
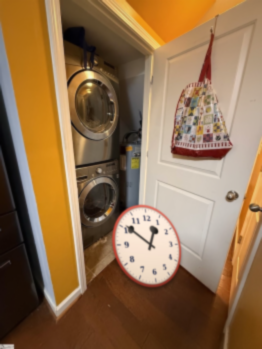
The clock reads 12.51
